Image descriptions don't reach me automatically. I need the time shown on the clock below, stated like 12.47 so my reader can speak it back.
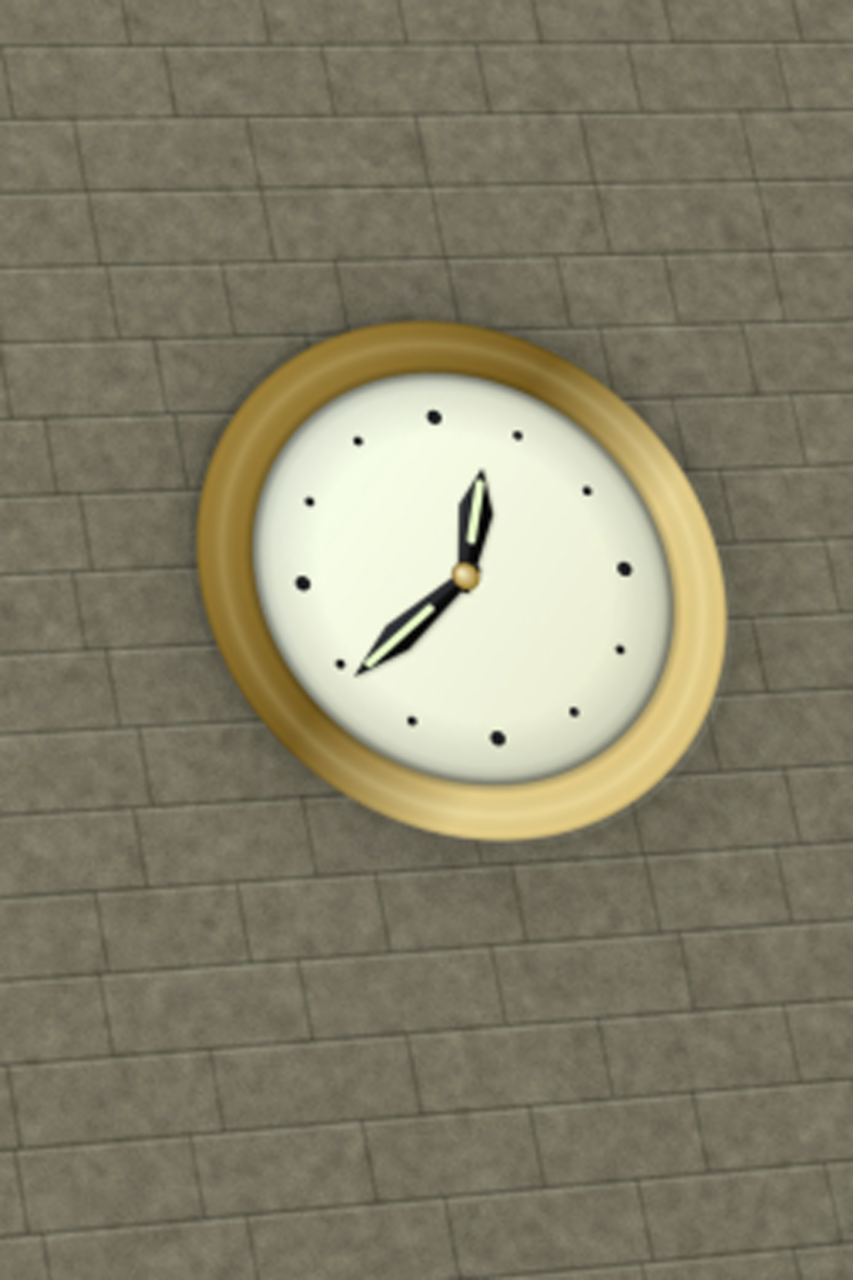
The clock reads 12.39
